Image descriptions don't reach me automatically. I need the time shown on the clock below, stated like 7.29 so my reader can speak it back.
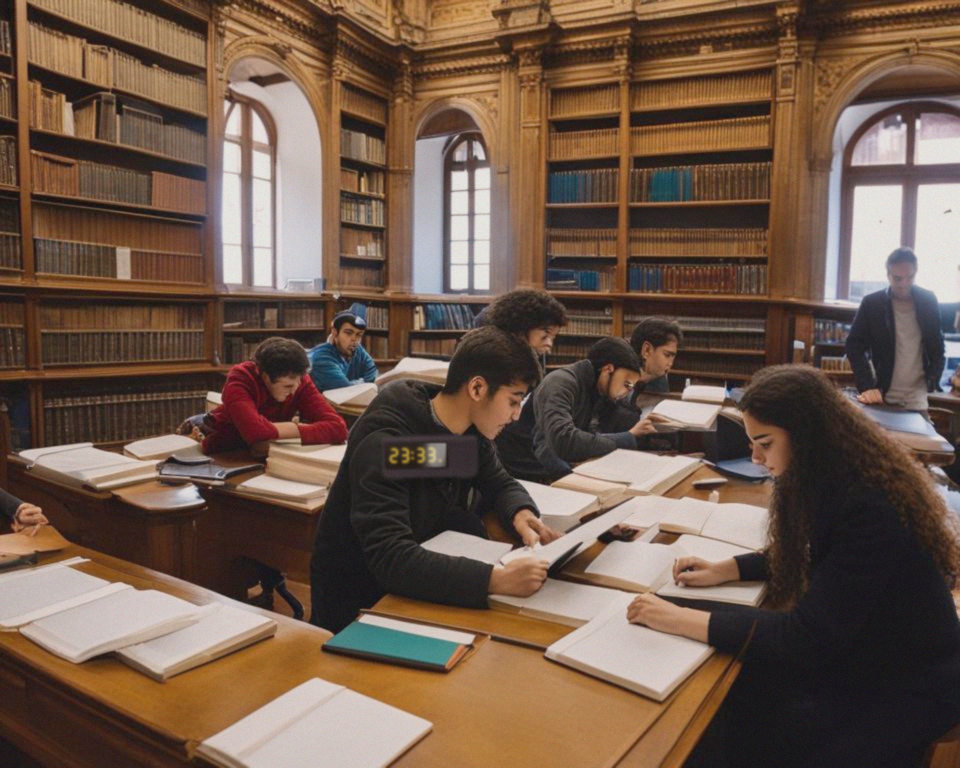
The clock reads 23.33
